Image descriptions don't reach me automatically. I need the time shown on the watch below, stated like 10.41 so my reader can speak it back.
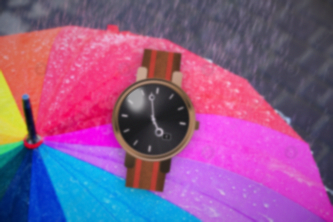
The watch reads 4.58
